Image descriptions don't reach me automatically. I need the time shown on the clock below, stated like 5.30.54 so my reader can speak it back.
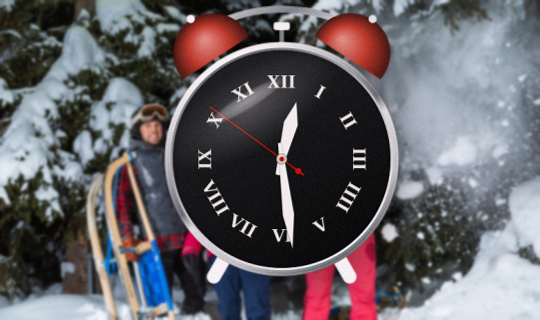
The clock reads 12.28.51
